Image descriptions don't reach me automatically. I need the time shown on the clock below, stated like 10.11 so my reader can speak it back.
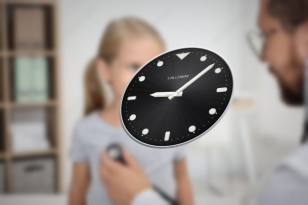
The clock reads 9.08
